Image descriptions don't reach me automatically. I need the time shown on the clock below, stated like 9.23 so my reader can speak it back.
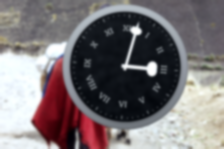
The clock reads 3.02
